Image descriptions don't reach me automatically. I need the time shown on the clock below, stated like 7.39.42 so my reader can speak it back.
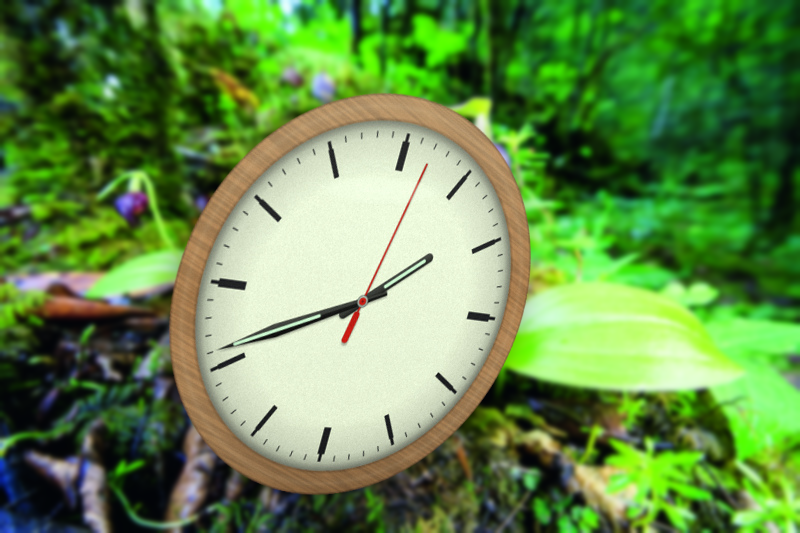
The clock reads 1.41.02
